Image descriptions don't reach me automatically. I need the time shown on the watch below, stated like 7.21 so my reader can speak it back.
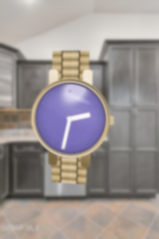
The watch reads 2.32
